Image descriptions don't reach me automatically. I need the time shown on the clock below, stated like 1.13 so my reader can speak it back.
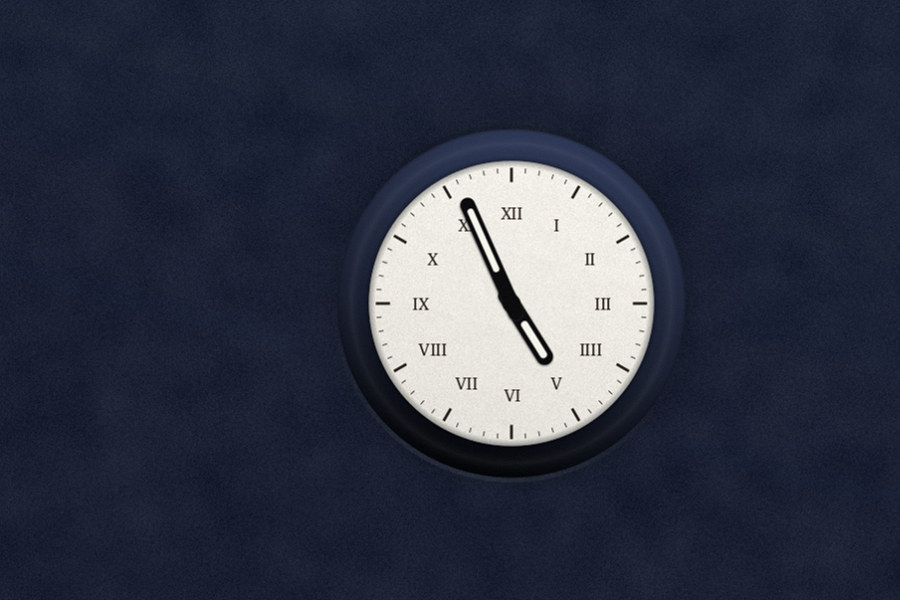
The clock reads 4.56
